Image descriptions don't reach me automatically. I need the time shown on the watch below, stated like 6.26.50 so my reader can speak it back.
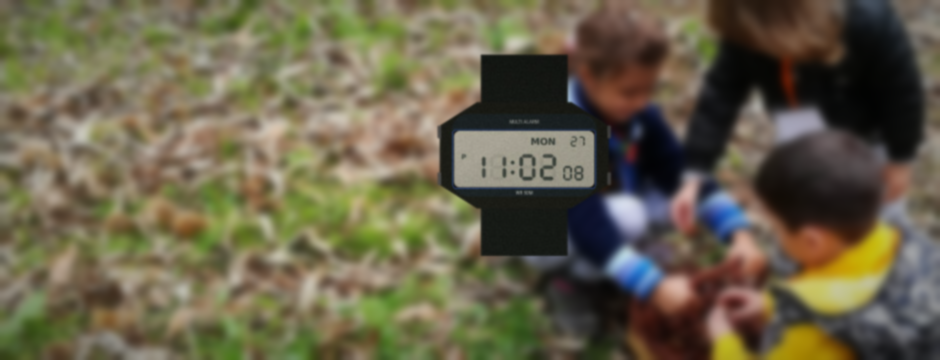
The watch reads 11.02.08
